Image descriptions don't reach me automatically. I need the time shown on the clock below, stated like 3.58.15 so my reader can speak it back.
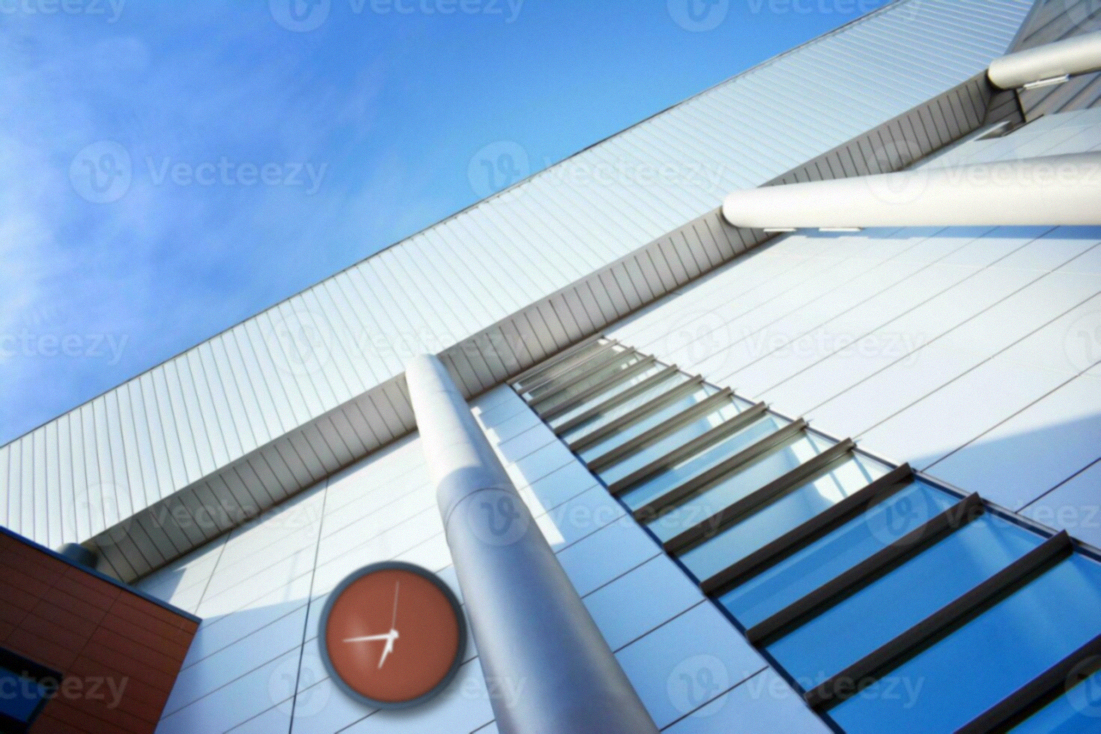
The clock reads 6.44.01
